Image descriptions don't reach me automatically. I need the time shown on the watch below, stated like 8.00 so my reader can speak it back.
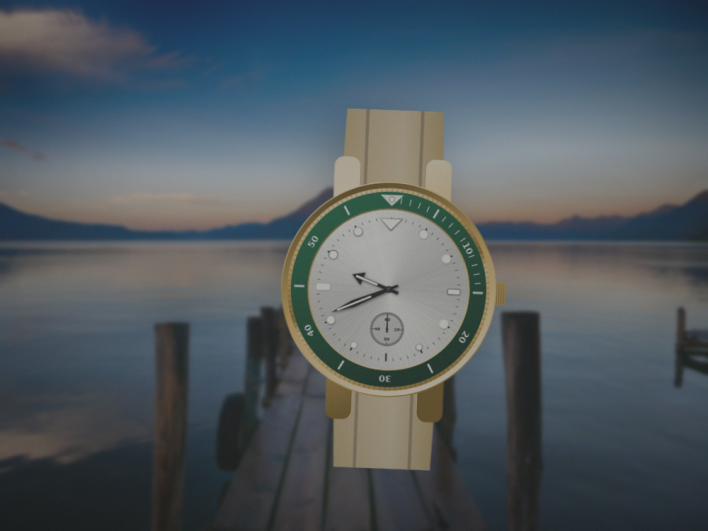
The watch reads 9.41
